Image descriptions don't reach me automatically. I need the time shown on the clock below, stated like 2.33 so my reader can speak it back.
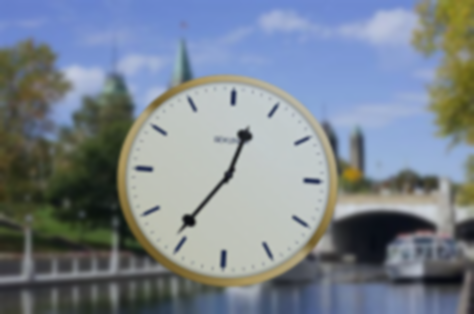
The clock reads 12.36
